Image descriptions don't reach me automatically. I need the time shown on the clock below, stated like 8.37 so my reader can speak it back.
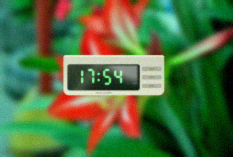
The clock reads 17.54
